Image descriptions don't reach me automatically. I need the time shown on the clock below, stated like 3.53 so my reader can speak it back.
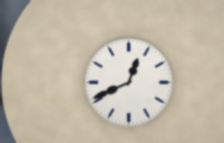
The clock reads 12.41
